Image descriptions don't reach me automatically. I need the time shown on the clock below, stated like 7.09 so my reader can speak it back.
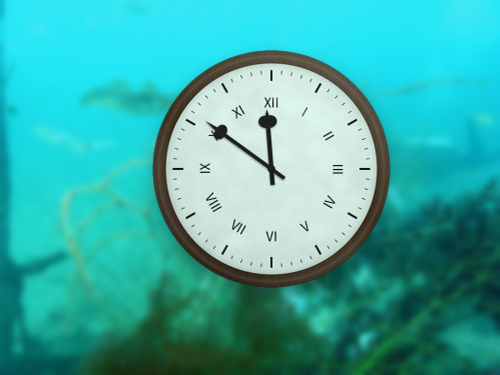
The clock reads 11.51
